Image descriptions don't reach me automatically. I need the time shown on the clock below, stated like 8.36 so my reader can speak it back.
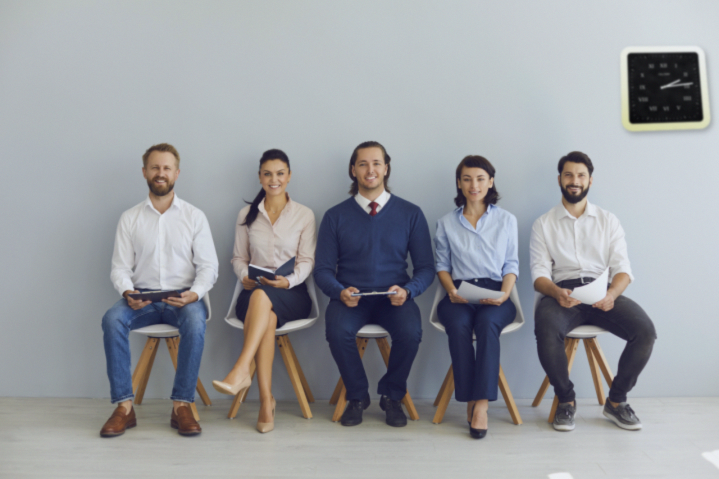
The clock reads 2.14
